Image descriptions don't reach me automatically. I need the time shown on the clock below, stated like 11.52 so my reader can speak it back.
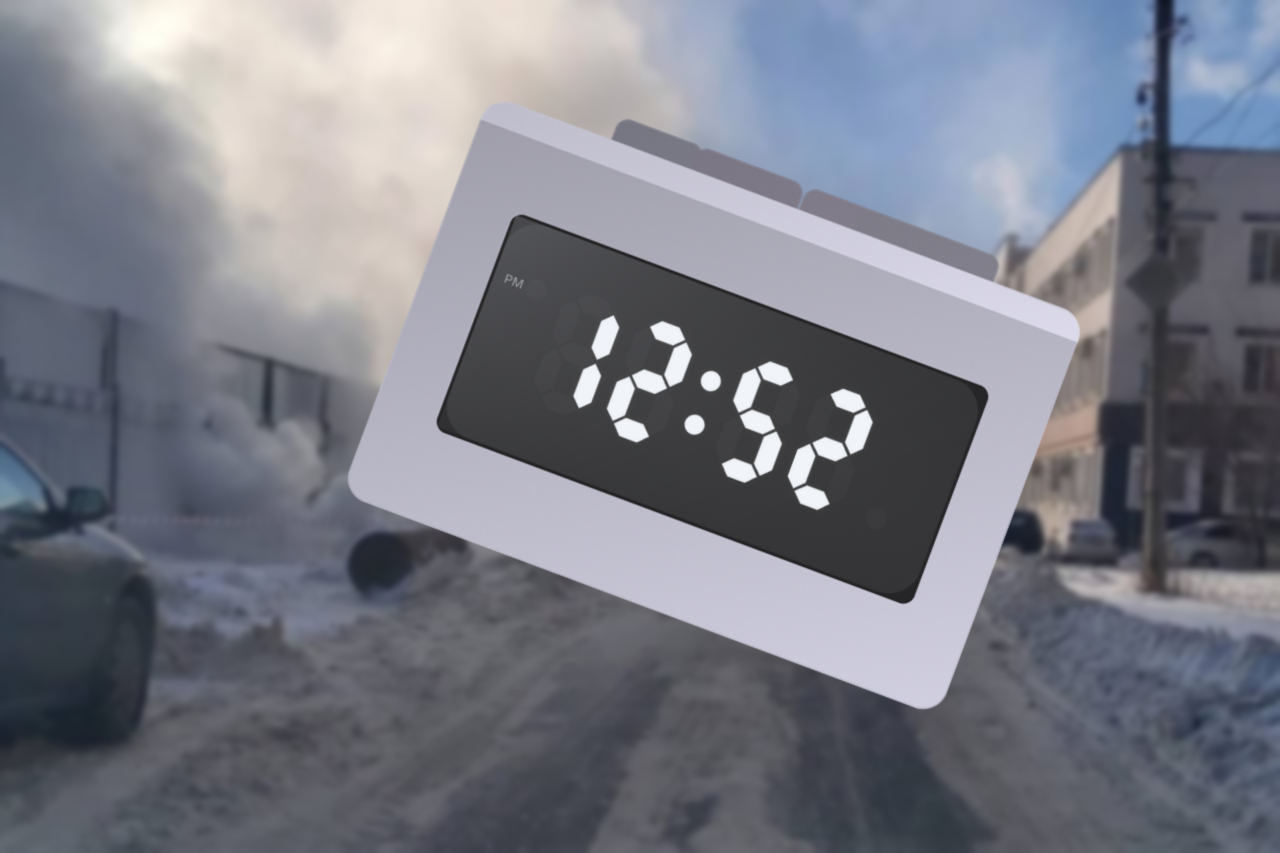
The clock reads 12.52
